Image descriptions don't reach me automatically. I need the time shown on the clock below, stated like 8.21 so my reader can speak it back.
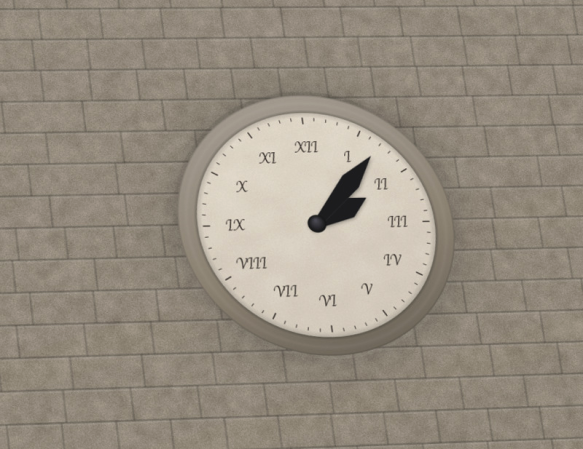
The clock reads 2.07
